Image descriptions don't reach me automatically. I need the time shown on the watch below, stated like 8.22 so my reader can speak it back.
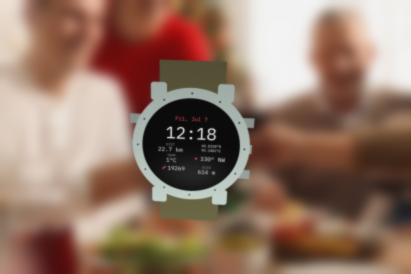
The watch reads 12.18
